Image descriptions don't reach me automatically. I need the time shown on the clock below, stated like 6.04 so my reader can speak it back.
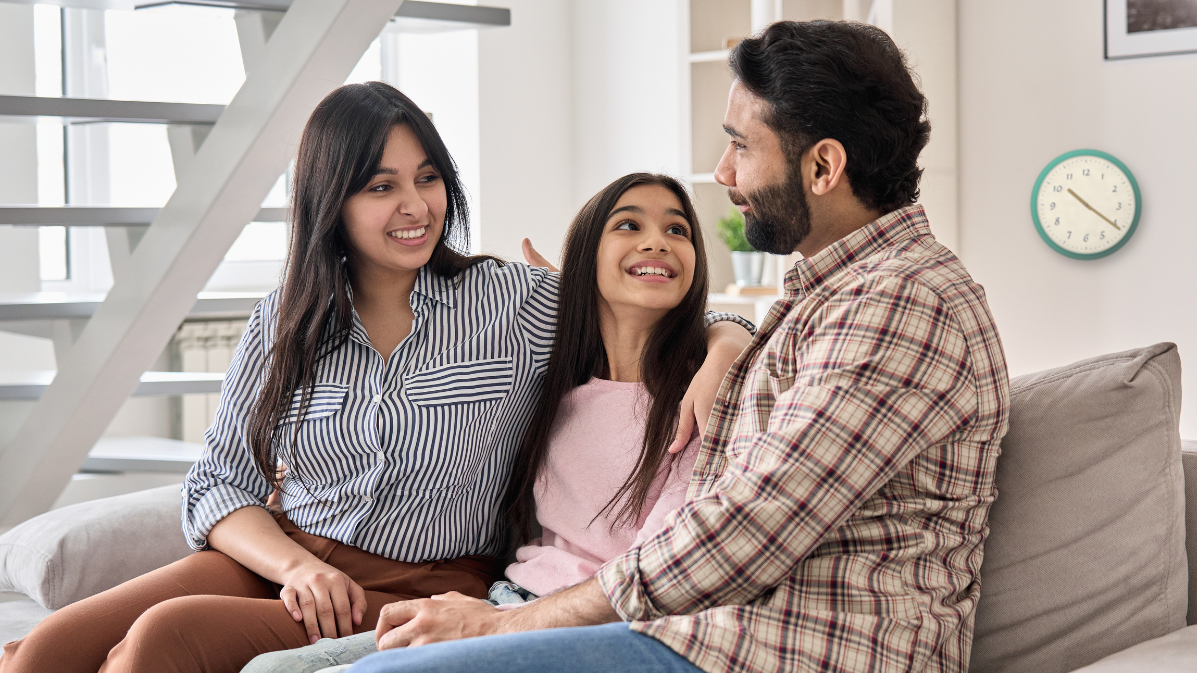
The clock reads 10.21
